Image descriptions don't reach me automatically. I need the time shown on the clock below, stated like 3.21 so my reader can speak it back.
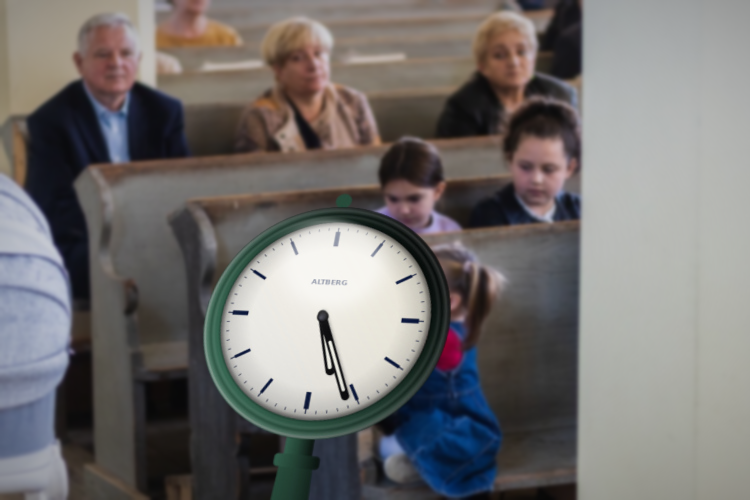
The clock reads 5.26
